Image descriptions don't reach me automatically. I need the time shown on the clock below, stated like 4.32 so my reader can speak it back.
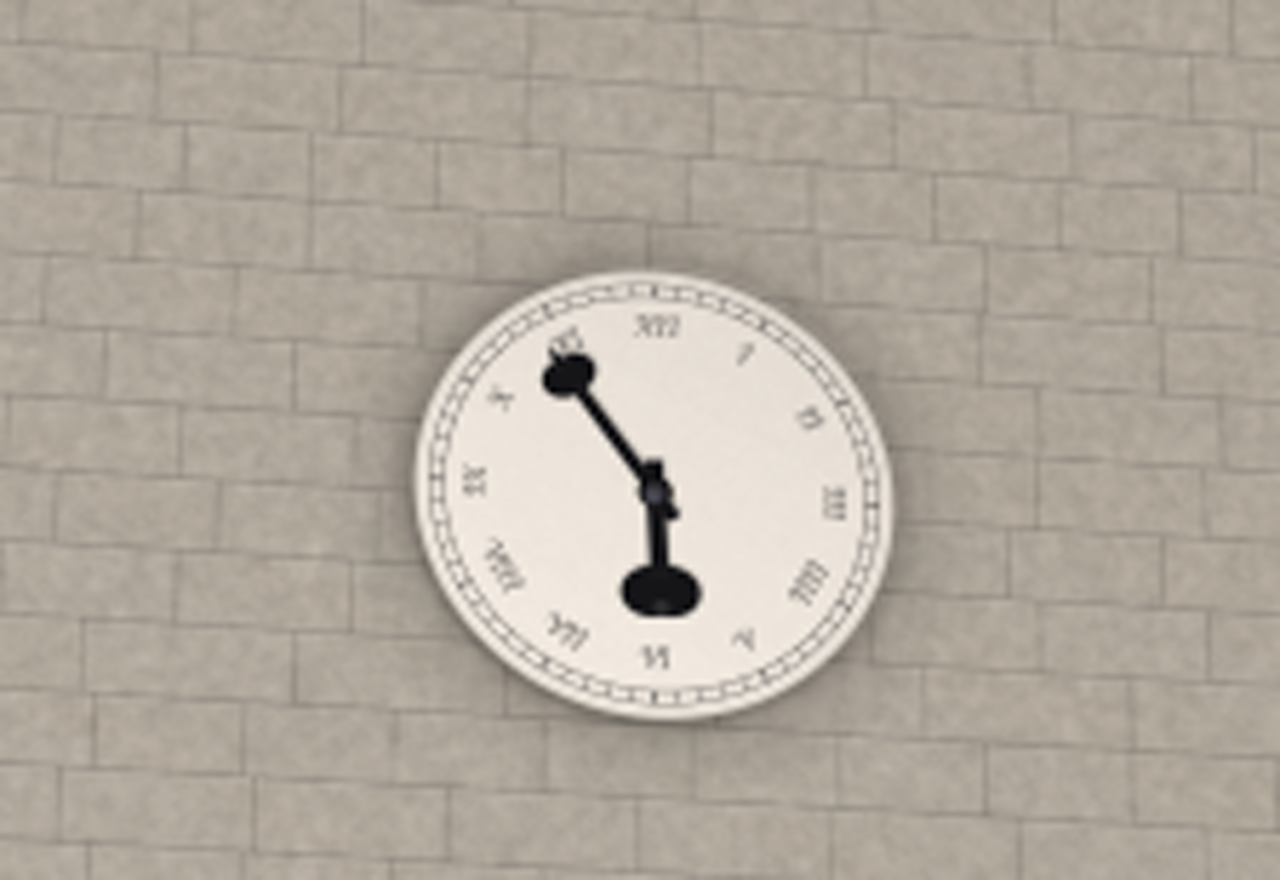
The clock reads 5.54
